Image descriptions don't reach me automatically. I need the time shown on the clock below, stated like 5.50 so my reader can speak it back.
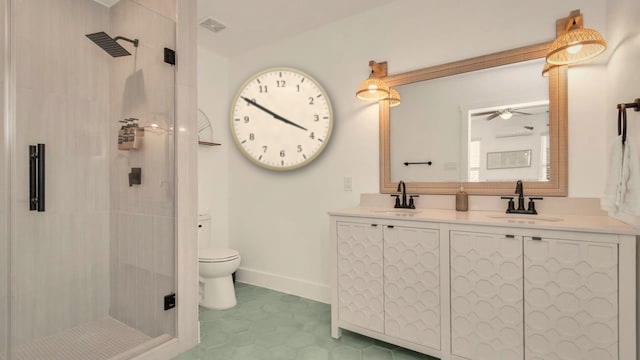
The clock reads 3.50
